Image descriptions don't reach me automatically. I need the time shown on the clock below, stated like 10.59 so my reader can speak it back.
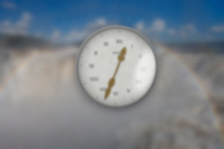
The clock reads 12.33
